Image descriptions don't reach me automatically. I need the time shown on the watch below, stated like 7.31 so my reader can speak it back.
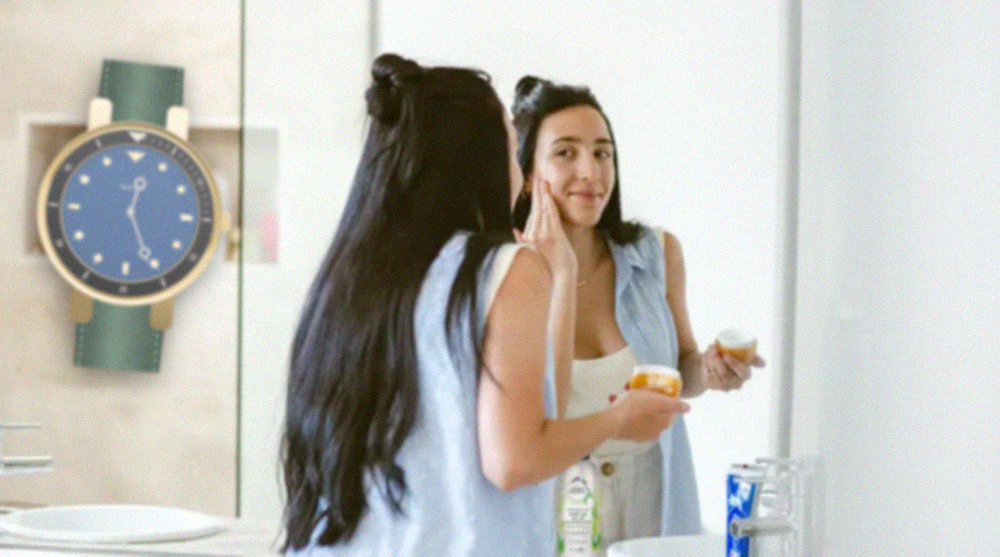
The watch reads 12.26
